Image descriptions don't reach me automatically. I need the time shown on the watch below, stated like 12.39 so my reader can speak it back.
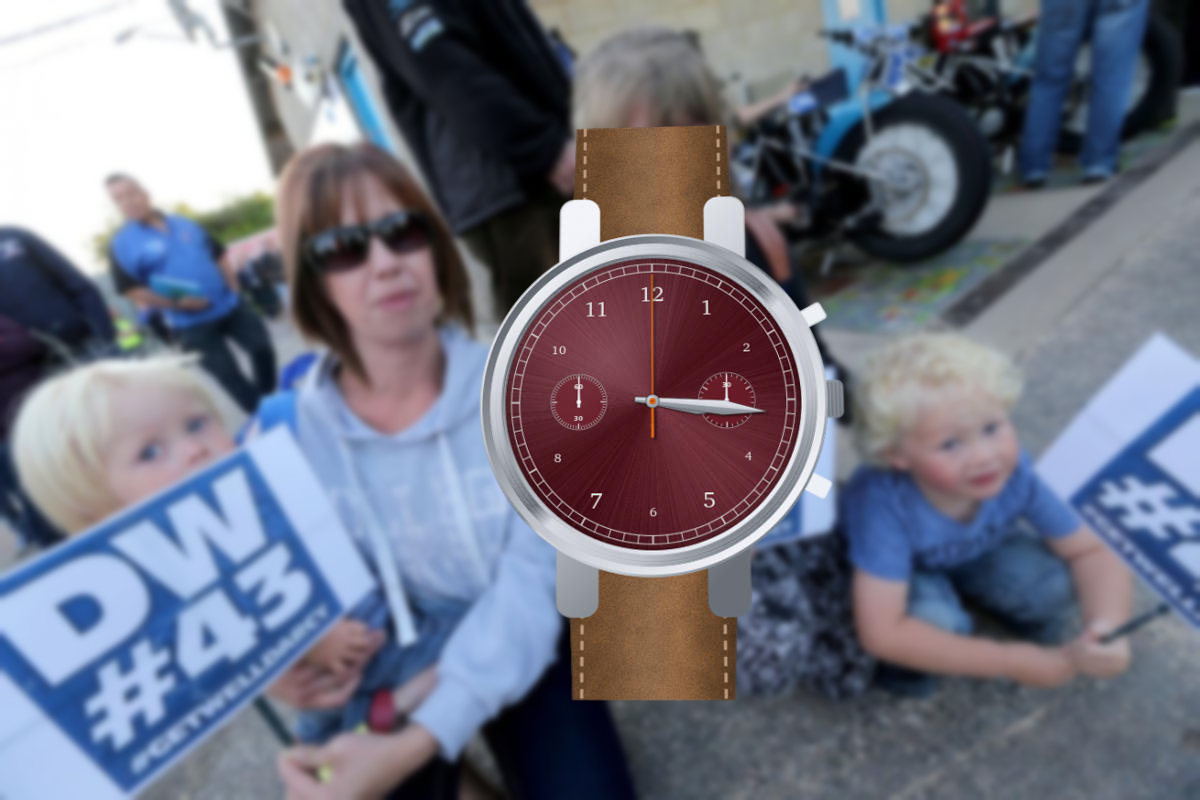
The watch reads 3.16
